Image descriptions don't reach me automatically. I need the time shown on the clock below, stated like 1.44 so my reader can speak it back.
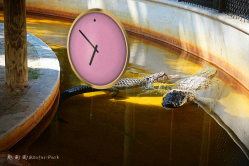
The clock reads 6.52
